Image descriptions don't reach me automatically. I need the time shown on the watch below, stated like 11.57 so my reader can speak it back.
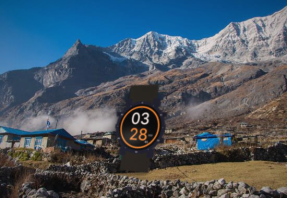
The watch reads 3.28
